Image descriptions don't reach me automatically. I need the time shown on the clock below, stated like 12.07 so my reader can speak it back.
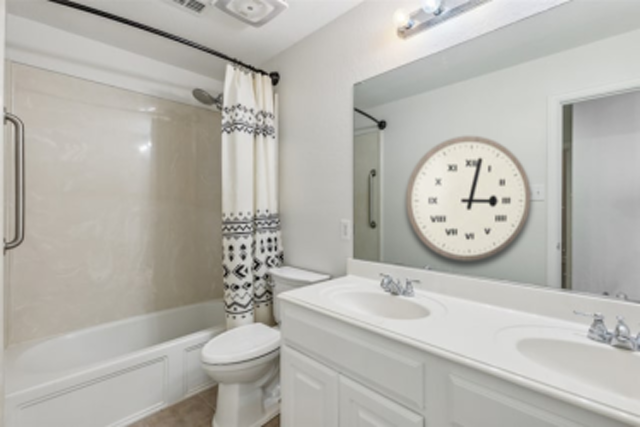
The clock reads 3.02
